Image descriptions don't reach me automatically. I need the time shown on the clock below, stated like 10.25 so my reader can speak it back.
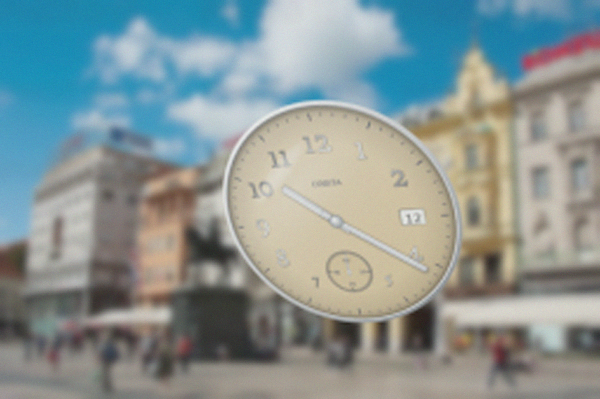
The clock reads 10.21
